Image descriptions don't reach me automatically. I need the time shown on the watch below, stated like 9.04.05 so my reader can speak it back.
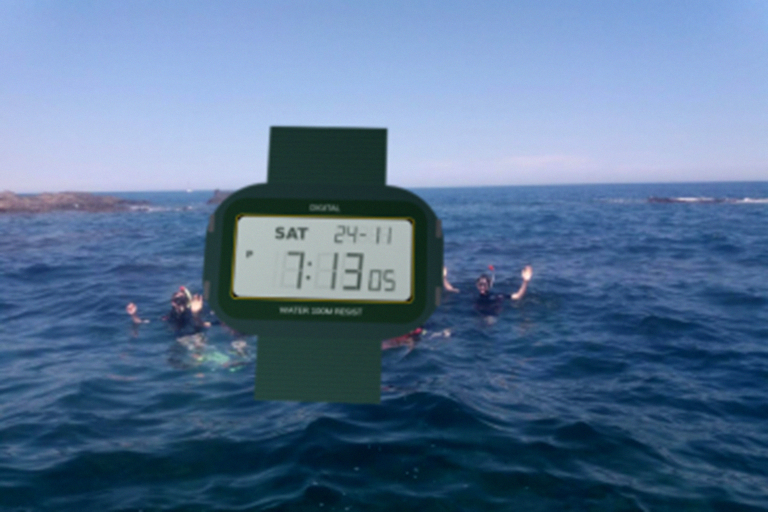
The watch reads 7.13.05
